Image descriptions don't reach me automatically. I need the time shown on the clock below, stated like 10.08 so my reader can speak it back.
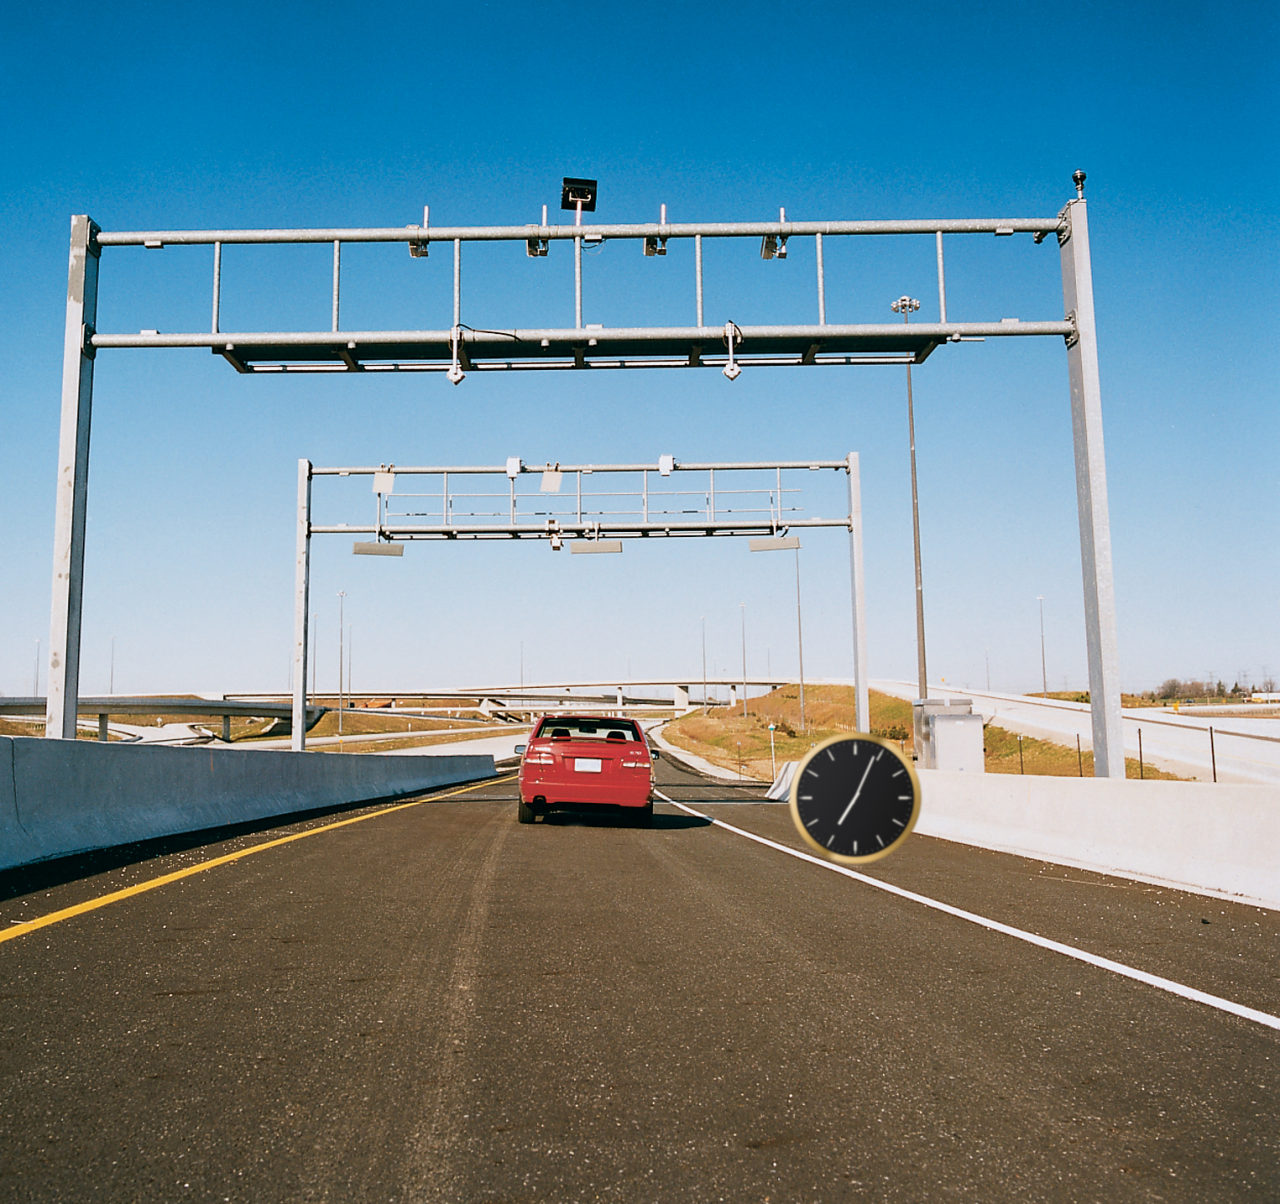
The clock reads 7.04
